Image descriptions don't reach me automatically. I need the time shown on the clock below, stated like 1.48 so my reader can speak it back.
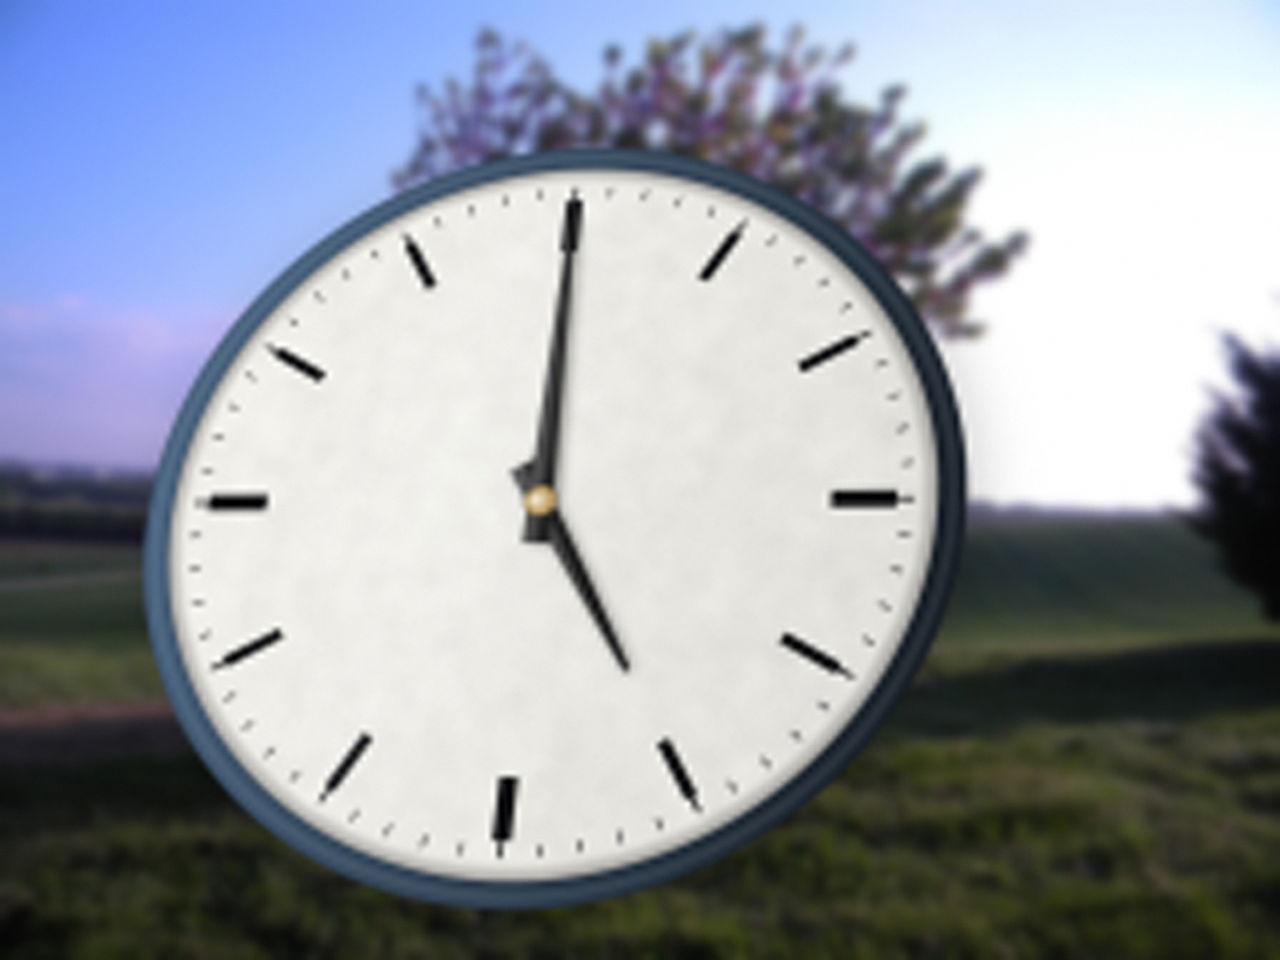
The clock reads 5.00
